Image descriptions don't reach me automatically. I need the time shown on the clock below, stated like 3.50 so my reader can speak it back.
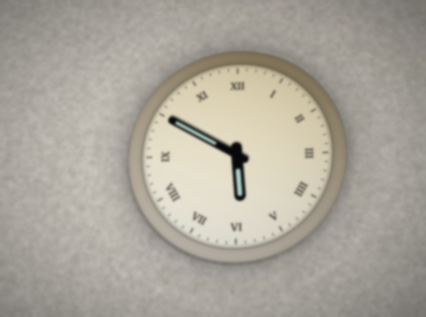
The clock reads 5.50
